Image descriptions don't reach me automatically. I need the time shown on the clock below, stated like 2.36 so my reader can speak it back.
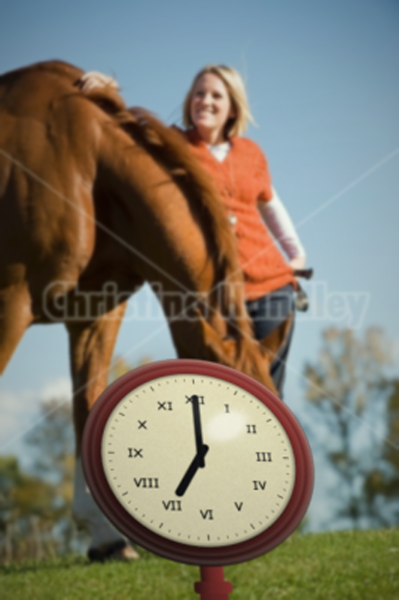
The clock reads 7.00
